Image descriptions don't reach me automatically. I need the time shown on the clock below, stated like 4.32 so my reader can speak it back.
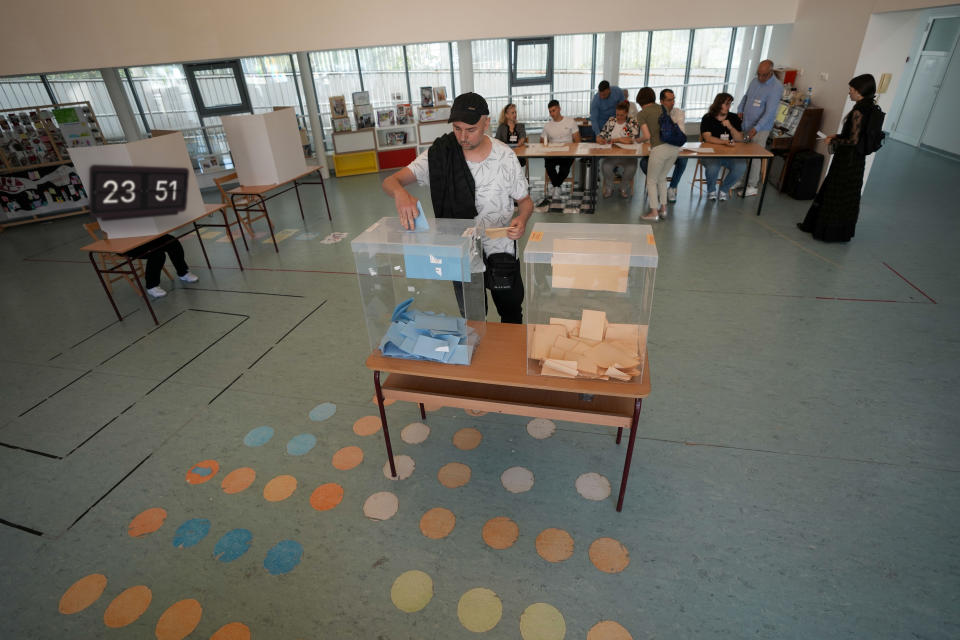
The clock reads 23.51
